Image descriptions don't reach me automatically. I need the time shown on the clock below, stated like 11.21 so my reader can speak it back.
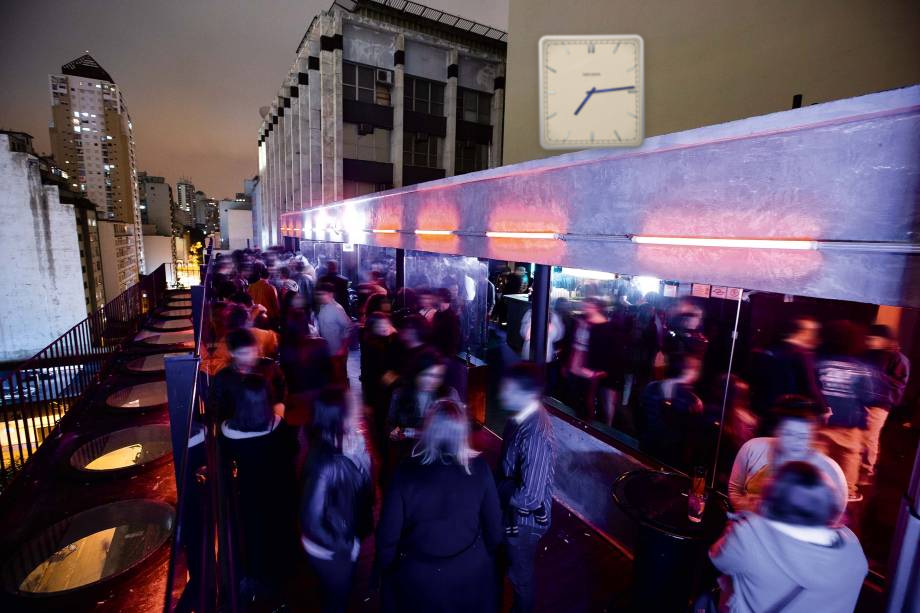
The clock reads 7.14
